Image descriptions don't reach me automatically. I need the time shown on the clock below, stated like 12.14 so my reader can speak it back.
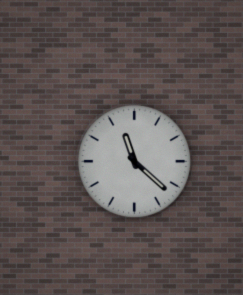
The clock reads 11.22
